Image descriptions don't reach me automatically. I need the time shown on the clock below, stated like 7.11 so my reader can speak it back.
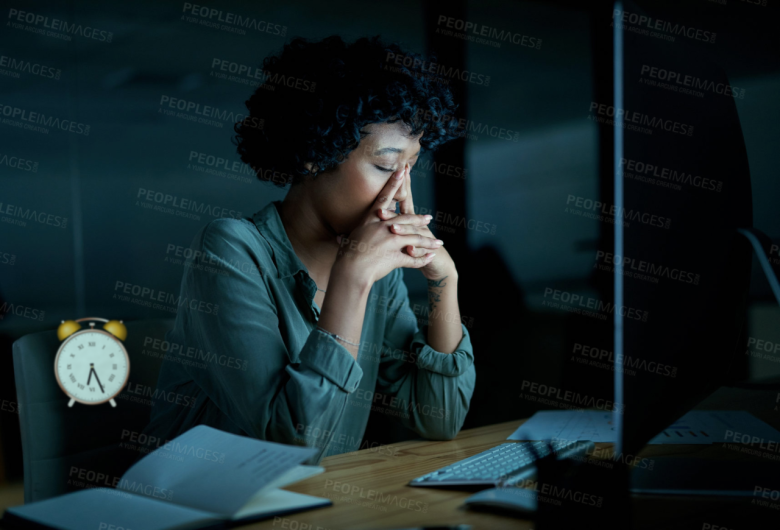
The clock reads 6.26
